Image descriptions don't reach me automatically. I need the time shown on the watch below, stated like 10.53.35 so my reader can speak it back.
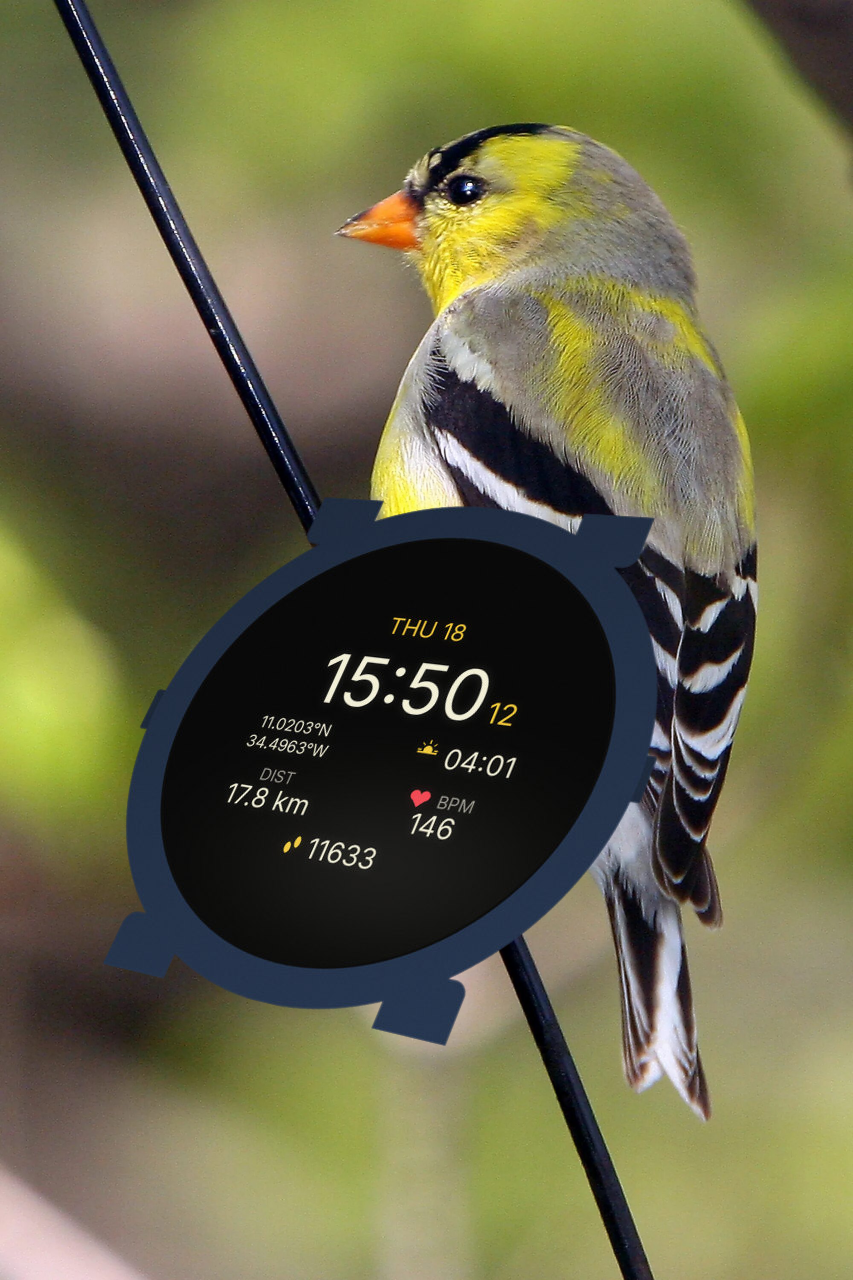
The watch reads 15.50.12
